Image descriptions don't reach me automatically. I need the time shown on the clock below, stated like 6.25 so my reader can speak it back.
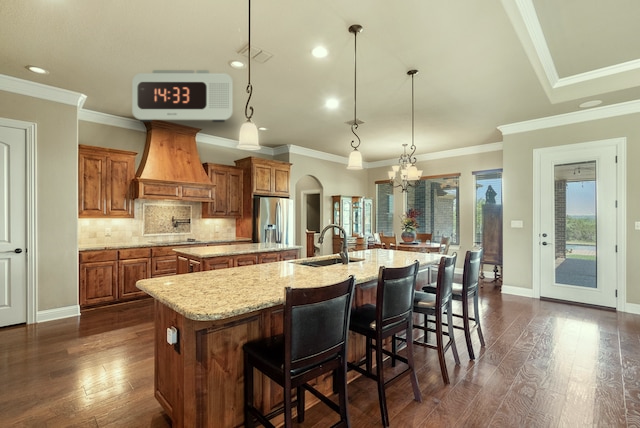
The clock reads 14.33
